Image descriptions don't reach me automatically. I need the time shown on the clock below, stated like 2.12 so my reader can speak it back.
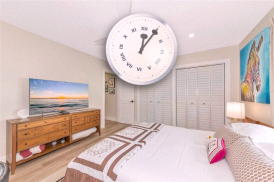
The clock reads 12.05
